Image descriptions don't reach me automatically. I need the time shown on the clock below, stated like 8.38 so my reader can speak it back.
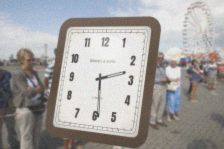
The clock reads 2.29
